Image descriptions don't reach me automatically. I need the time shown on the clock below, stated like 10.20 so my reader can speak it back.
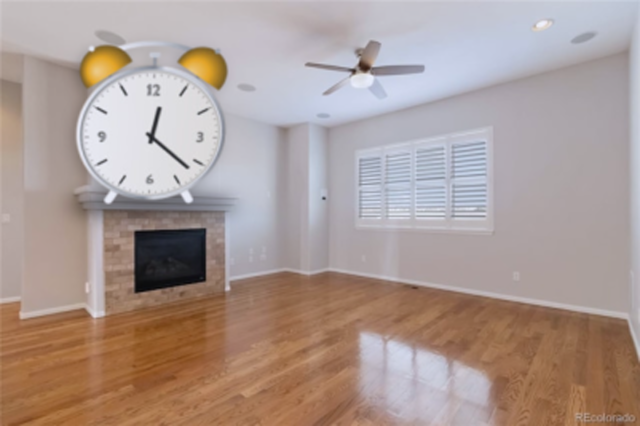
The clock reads 12.22
